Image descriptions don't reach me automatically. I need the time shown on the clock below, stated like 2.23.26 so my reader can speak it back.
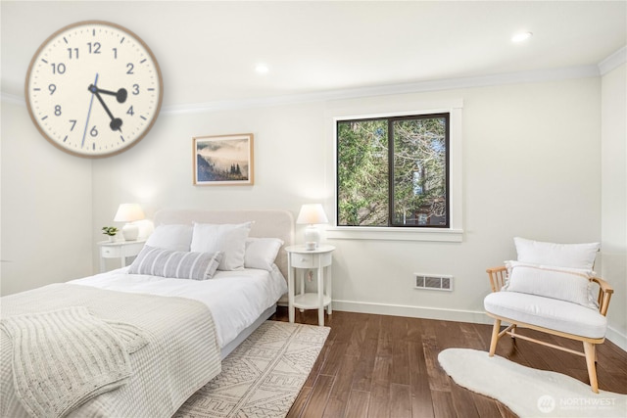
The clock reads 3.24.32
